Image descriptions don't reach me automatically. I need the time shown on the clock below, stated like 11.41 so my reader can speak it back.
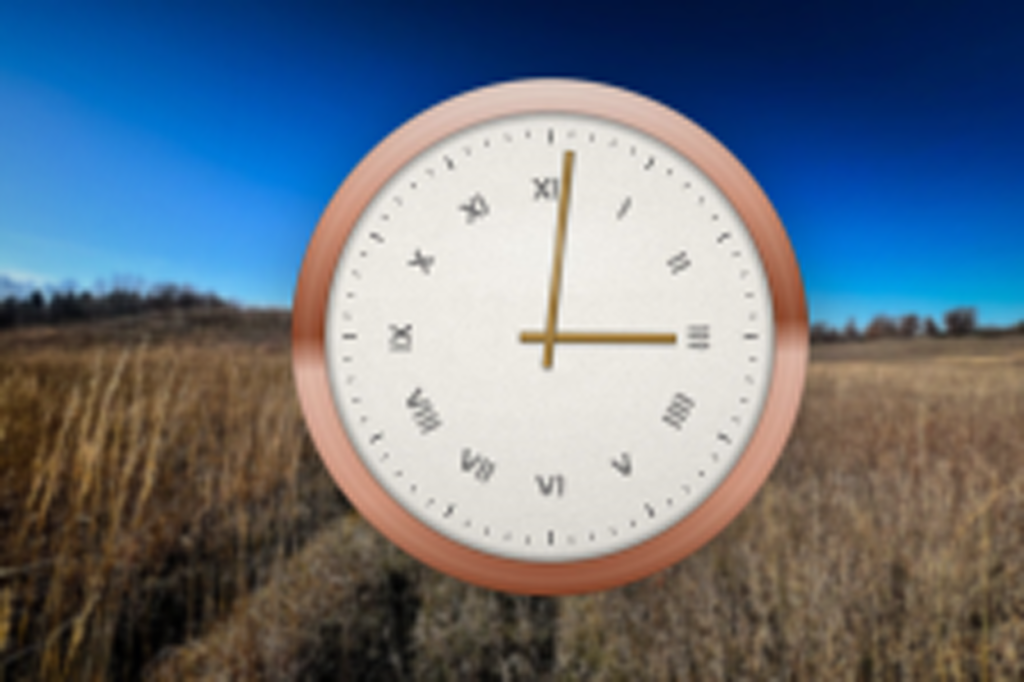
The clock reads 3.01
